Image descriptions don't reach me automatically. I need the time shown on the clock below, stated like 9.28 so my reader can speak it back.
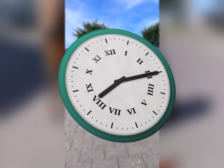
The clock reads 8.15
